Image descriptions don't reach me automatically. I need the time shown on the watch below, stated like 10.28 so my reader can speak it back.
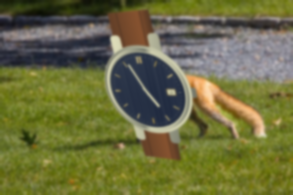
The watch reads 4.56
